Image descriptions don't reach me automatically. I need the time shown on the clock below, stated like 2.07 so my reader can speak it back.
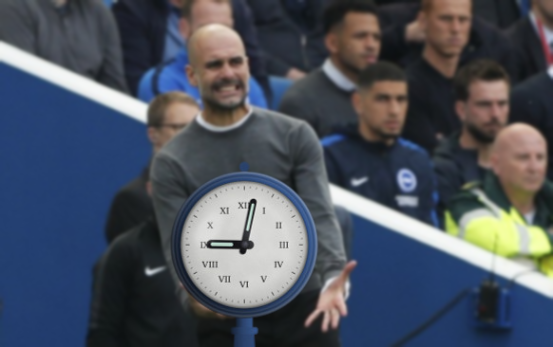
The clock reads 9.02
